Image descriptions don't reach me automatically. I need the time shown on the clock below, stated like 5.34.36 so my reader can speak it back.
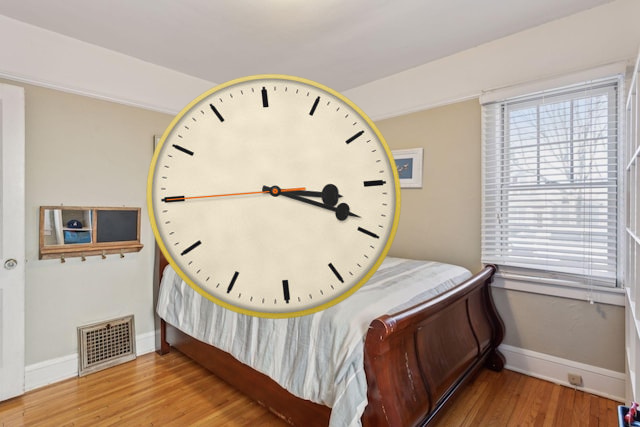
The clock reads 3.18.45
